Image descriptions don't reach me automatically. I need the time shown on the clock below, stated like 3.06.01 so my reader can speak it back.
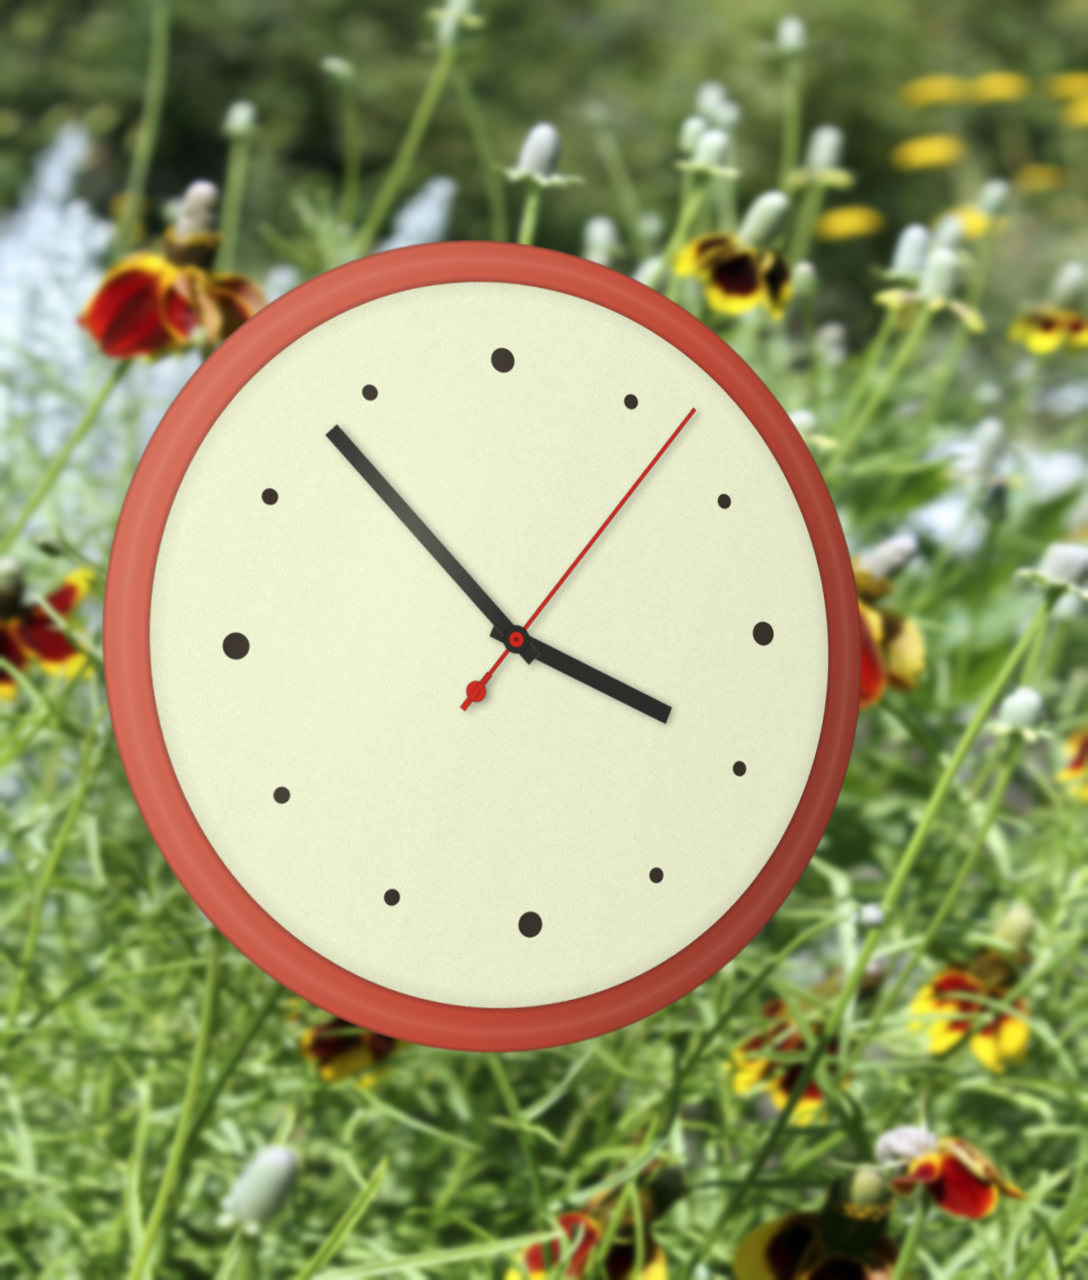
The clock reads 3.53.07
